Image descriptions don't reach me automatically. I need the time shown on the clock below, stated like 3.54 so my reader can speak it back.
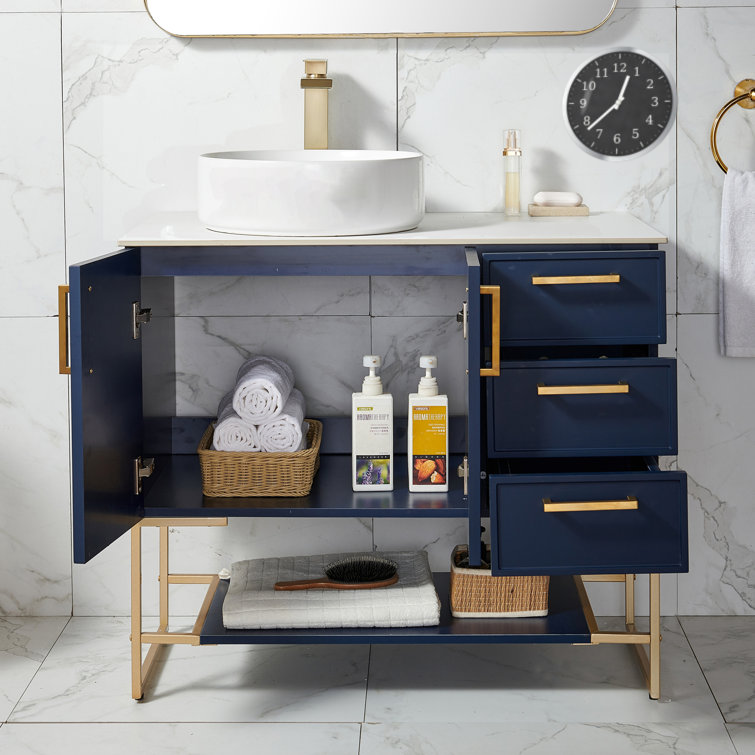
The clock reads 12.38
